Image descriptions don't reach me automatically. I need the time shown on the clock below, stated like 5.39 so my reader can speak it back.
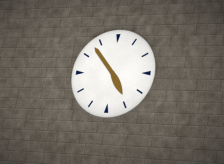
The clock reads 4.53
